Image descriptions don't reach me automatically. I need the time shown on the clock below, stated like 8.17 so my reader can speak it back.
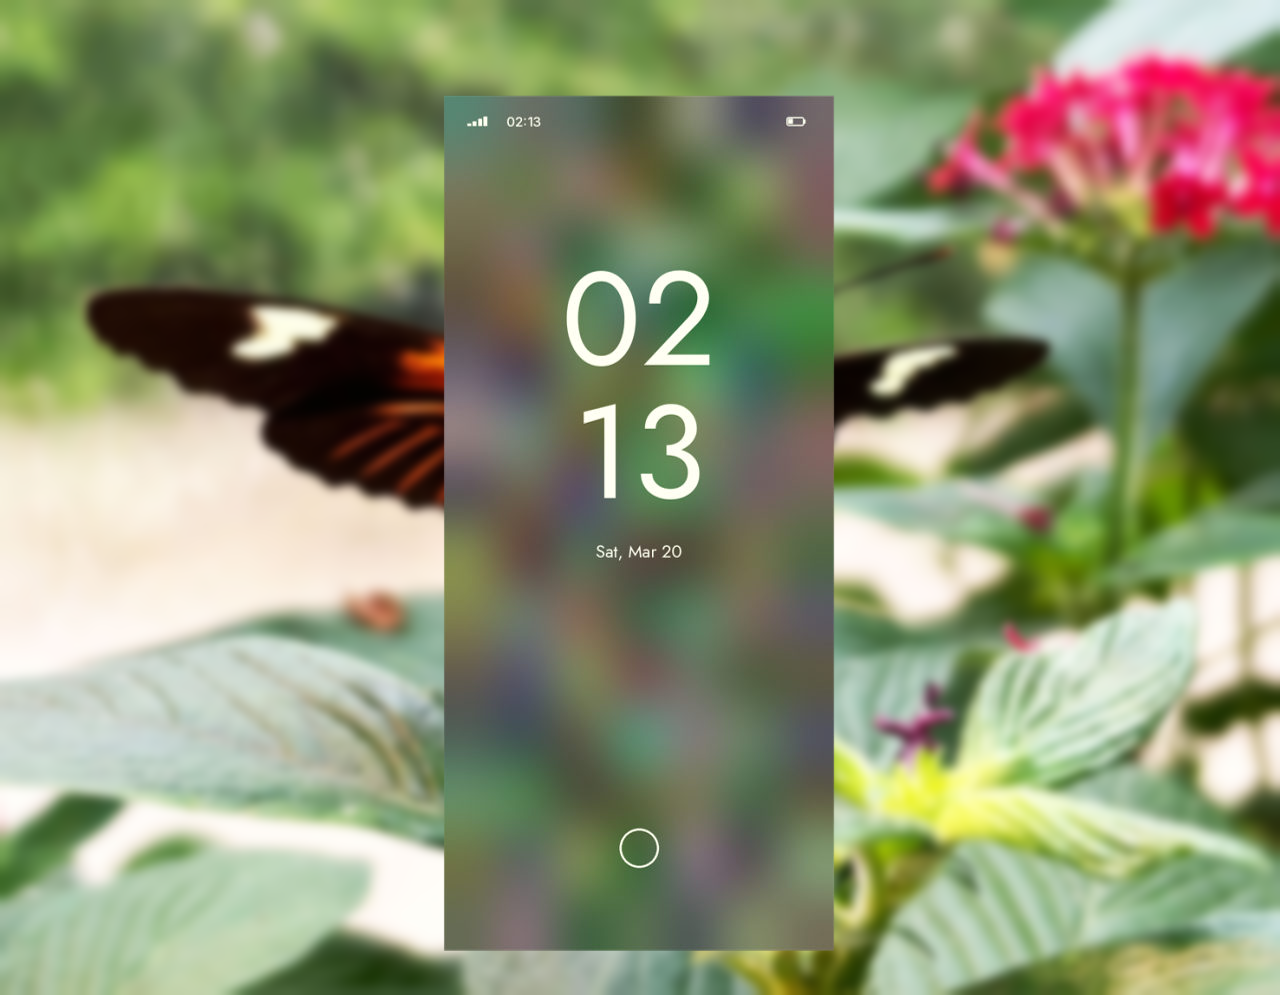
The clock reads 2.13
